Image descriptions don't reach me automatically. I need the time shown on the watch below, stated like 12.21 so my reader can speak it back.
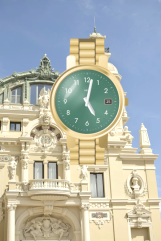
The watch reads 5.02
